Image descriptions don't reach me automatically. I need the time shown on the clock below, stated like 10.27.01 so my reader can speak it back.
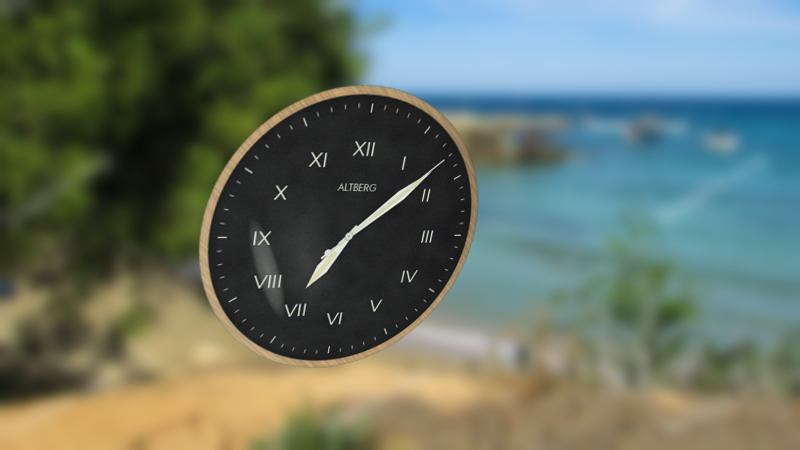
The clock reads 7.08.08
